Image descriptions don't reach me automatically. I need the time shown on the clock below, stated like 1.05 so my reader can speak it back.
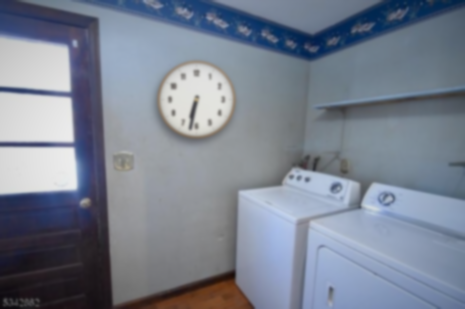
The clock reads 6.32
